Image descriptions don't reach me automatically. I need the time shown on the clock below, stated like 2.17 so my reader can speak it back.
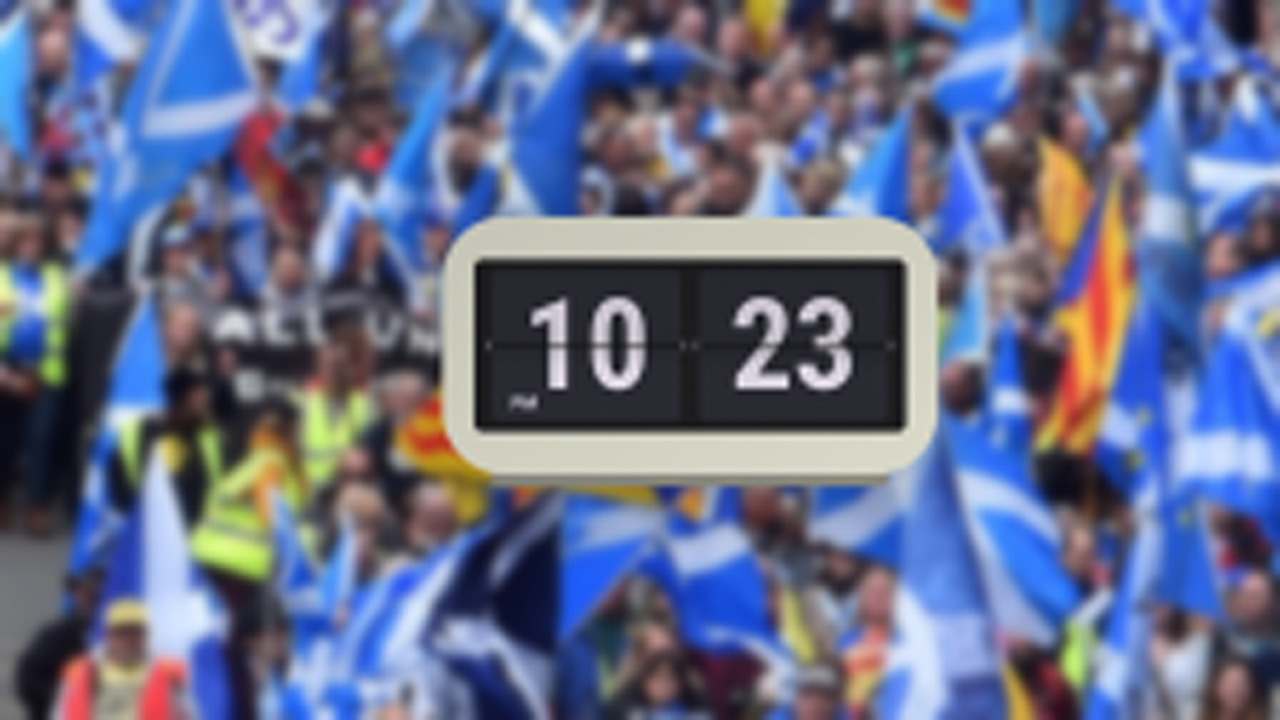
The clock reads 10.23
